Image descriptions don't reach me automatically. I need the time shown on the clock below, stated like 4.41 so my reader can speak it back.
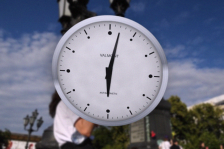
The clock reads 6.02
